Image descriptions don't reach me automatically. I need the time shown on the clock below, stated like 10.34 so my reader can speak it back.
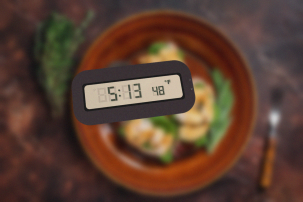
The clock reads 5.13
